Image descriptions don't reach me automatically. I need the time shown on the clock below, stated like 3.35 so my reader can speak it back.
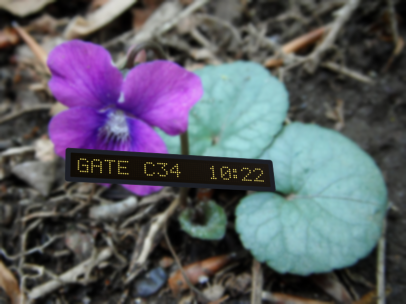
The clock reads 10.22
